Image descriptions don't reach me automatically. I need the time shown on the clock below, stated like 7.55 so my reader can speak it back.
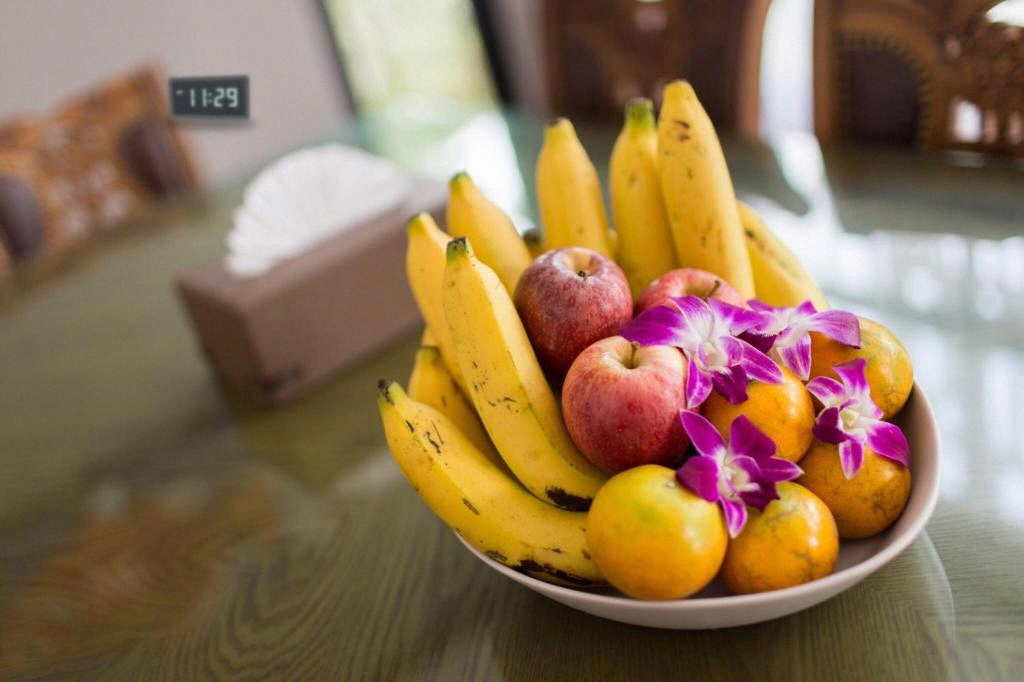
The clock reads 11.29
